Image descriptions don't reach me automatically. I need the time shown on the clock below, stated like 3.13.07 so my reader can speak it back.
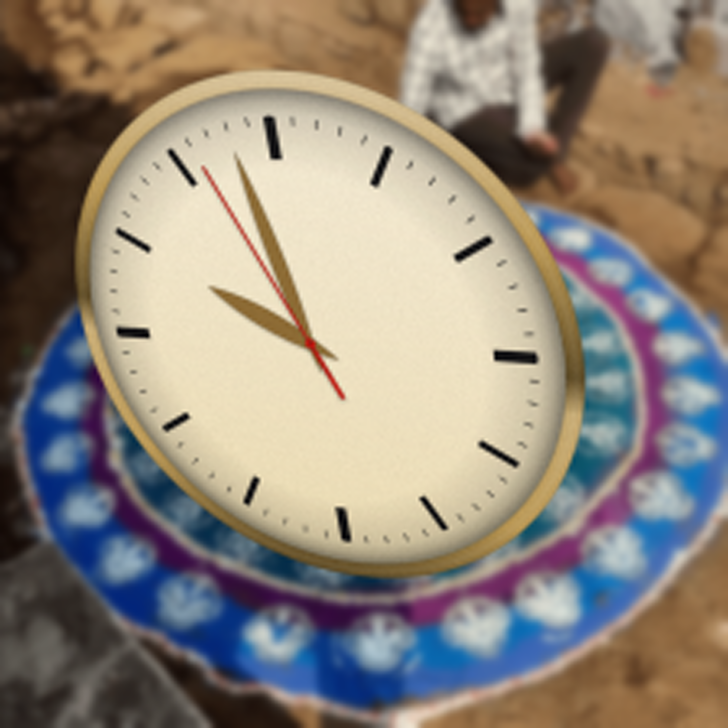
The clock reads 9.57.56
